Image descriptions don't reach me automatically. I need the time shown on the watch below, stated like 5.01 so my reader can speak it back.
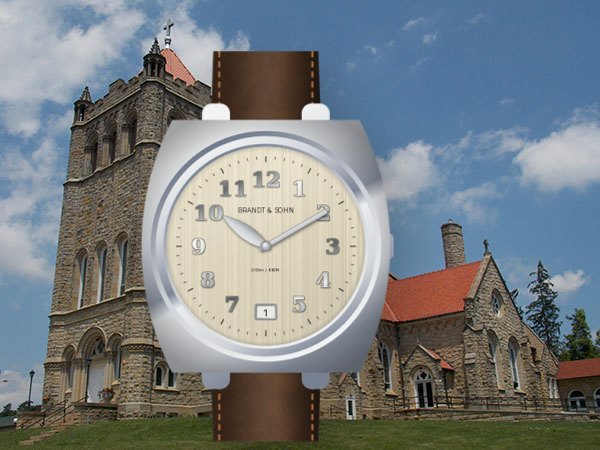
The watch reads 10.10
